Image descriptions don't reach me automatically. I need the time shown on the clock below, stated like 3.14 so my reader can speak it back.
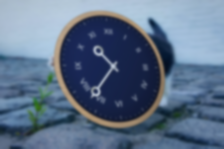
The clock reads 10.37
